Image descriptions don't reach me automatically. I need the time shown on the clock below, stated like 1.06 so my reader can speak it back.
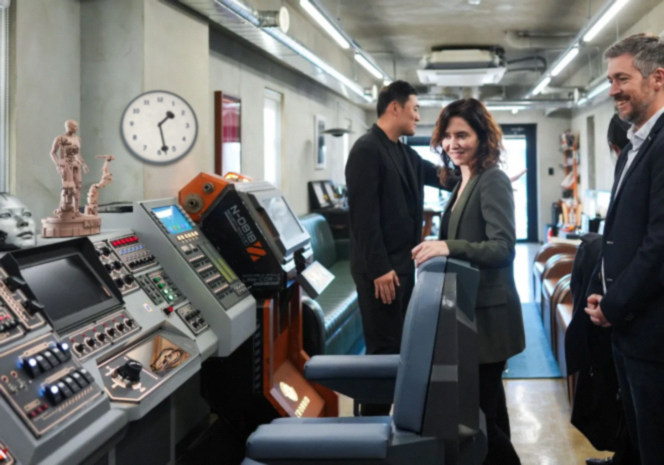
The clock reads 1.28
